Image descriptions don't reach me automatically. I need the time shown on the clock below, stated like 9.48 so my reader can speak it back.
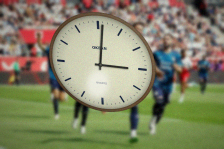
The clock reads 3.01
